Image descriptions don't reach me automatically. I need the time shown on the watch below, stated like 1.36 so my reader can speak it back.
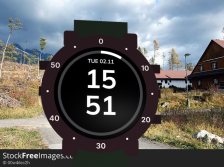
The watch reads 15.51
